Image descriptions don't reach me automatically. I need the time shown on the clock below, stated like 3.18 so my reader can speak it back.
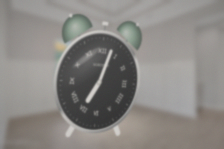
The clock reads 7.03
